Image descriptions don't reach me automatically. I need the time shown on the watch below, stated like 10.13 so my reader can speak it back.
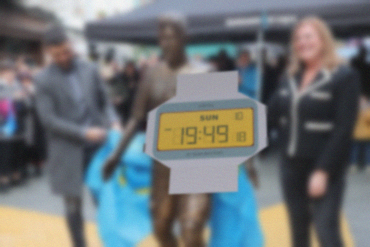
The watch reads 19.49
